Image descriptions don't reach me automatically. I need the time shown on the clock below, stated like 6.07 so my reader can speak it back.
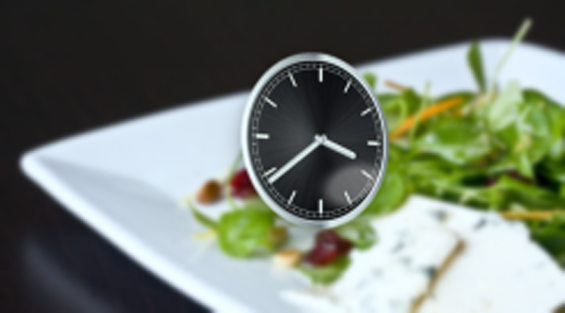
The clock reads 3.39
